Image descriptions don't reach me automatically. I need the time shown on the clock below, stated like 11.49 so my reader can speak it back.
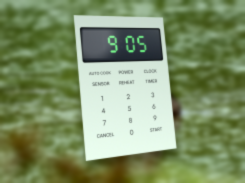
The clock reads 9.05
